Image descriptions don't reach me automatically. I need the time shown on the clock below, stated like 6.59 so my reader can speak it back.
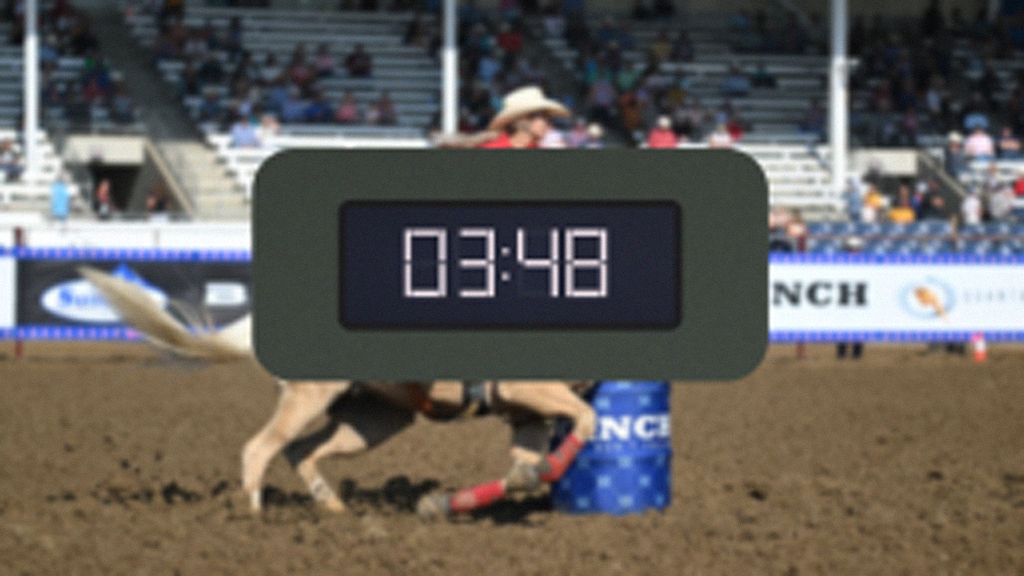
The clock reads 3.48
